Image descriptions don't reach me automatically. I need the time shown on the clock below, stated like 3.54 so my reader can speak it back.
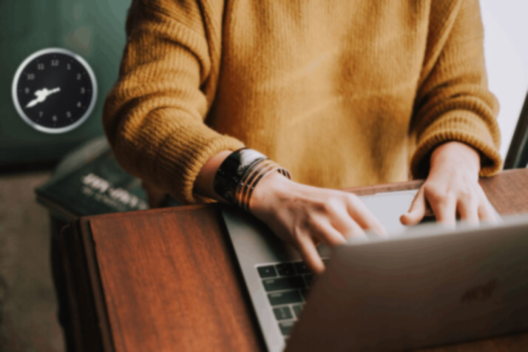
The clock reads 8.40
